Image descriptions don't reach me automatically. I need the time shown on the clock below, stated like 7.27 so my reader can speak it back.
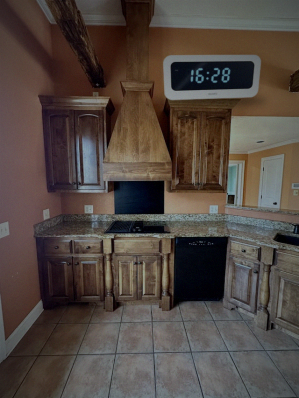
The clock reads 16.28
